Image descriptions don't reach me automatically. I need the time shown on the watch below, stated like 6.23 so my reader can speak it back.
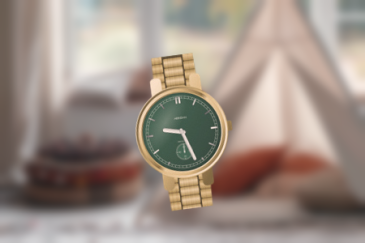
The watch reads 9.27
